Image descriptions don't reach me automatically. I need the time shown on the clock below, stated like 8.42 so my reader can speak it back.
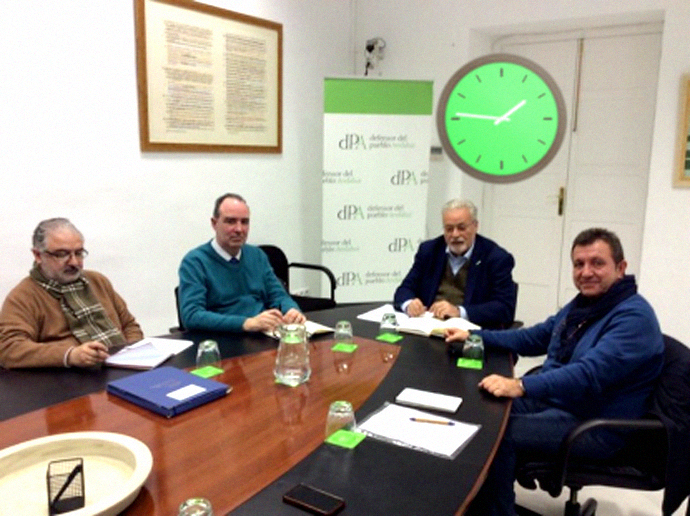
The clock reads 1.46
